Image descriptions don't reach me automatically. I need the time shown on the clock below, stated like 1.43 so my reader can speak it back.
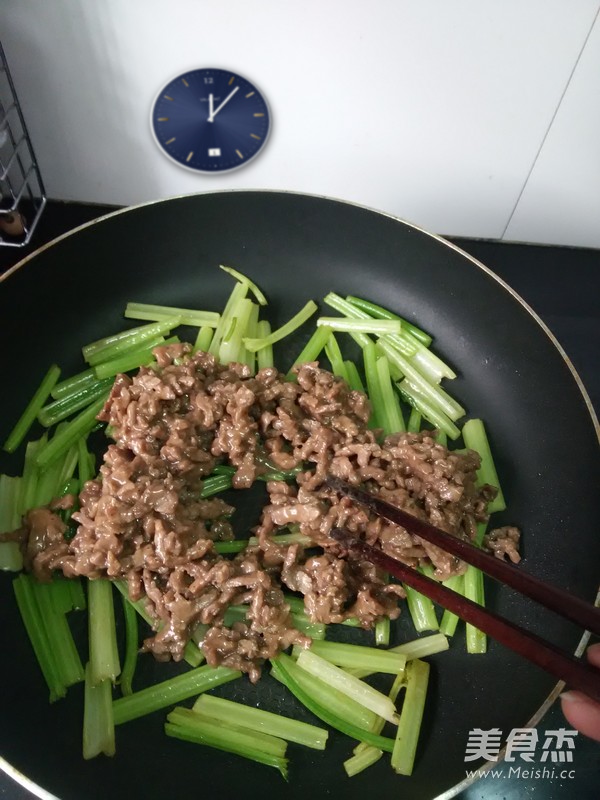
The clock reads 12.07
